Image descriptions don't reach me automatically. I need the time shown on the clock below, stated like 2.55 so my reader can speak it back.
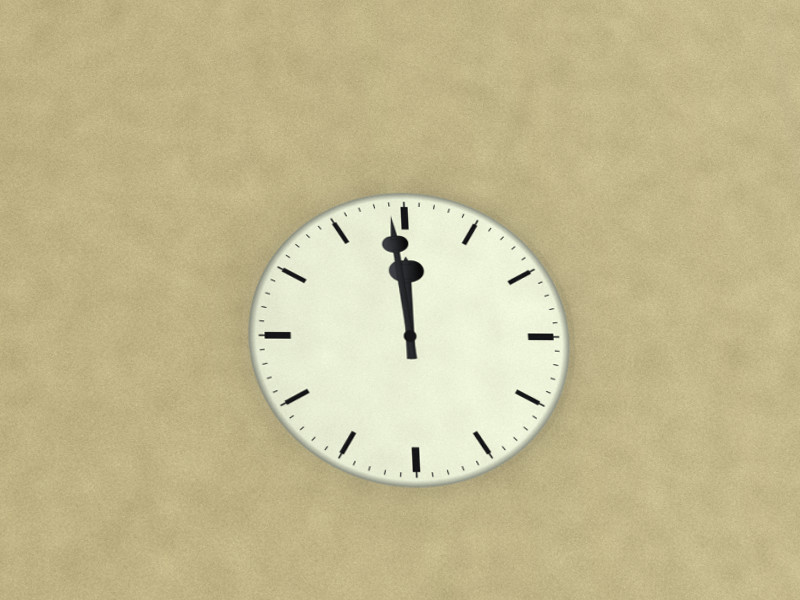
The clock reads 11.59
